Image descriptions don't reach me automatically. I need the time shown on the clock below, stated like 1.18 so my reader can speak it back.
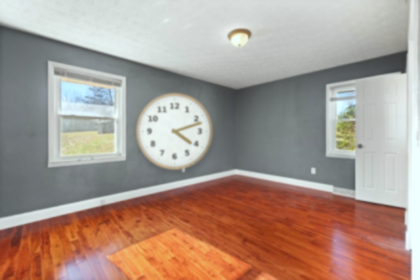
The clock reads 4.12
